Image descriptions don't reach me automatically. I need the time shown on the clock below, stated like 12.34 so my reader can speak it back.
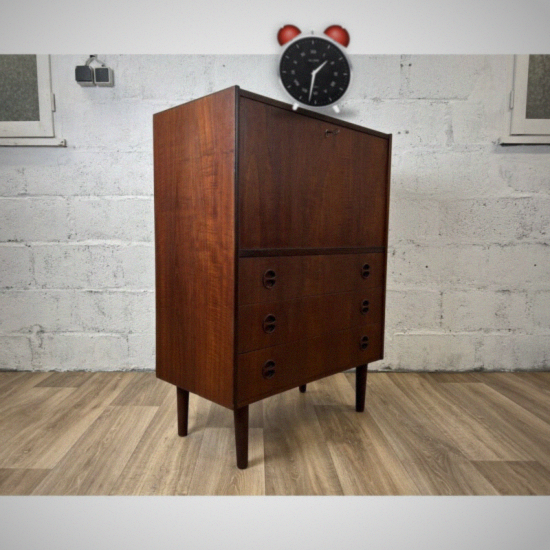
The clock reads 1.32
